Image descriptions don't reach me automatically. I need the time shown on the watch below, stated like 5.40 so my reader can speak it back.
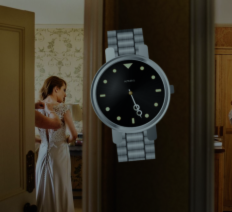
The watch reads 5.27
